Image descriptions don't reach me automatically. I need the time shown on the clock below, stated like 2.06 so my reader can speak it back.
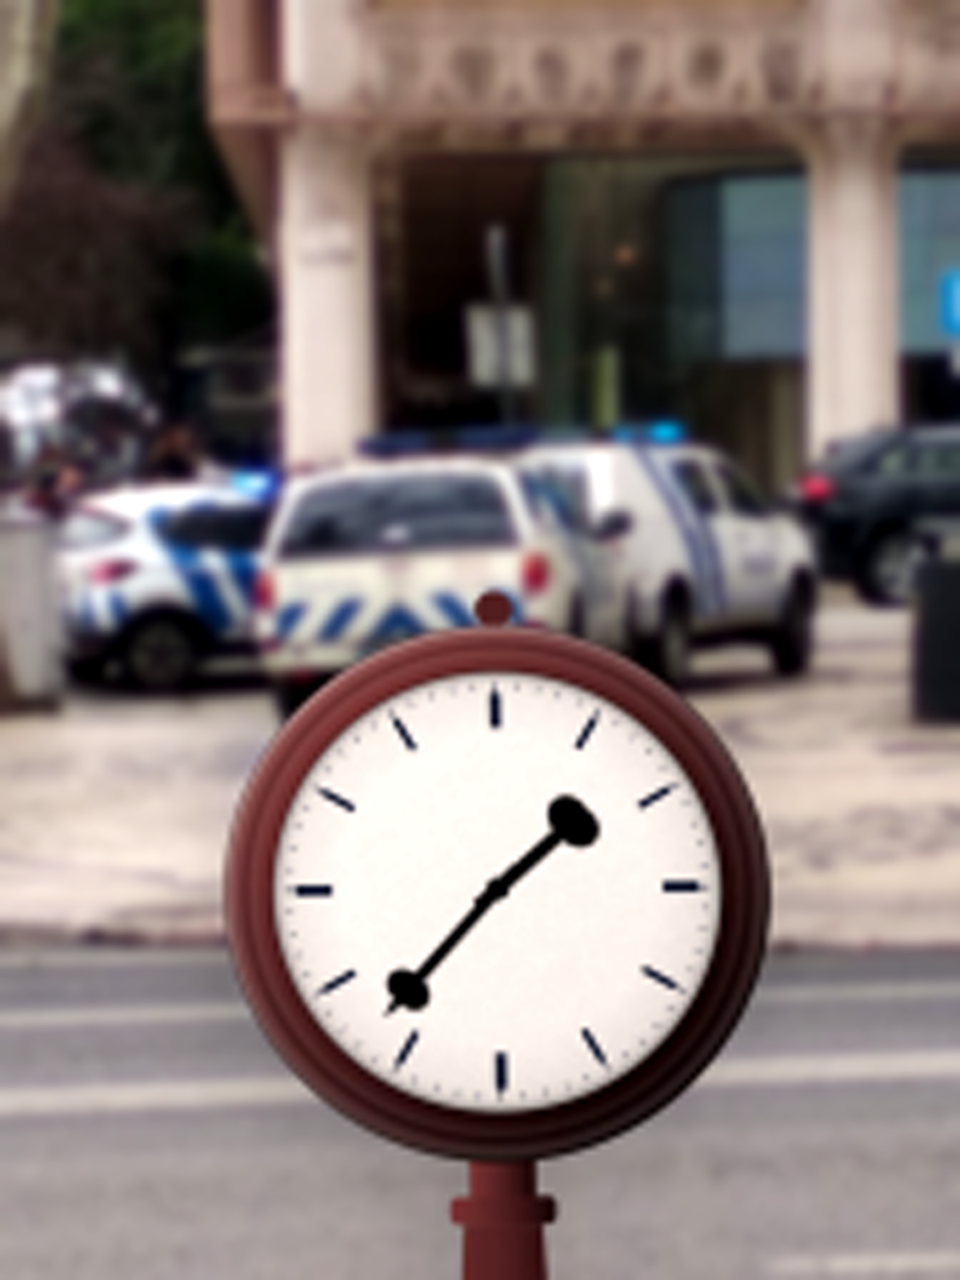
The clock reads 1.37
